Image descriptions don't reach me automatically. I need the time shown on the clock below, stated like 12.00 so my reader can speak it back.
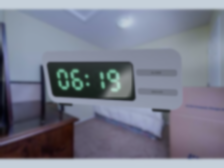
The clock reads 6.19
